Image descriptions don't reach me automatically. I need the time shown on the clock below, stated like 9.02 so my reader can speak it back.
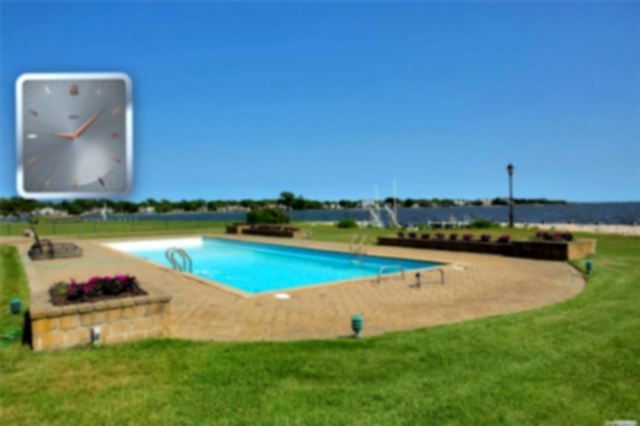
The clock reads 9.08
